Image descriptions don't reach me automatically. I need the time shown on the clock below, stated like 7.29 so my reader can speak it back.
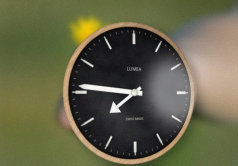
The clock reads 7.46
